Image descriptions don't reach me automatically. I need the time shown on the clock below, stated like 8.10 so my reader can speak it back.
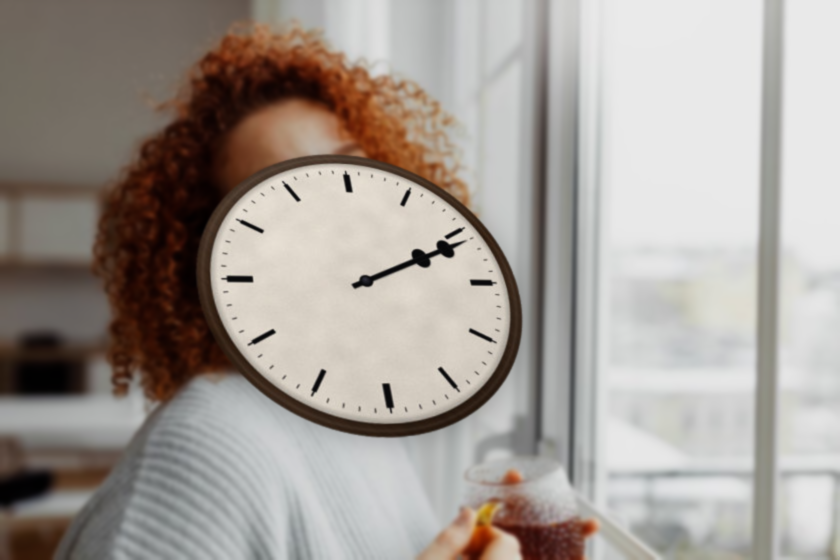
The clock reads 2.11
